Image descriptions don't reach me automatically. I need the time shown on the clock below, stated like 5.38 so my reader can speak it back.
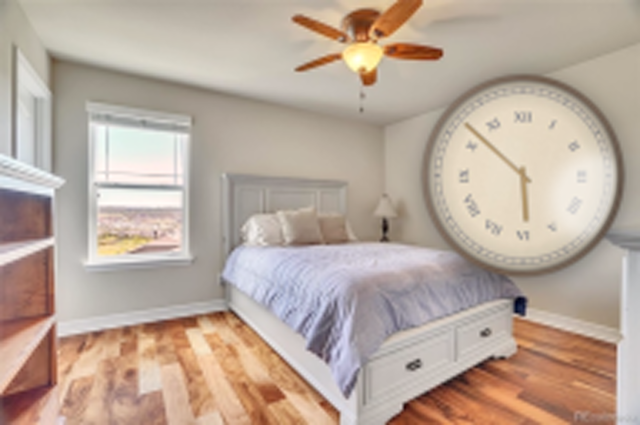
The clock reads 5.52
